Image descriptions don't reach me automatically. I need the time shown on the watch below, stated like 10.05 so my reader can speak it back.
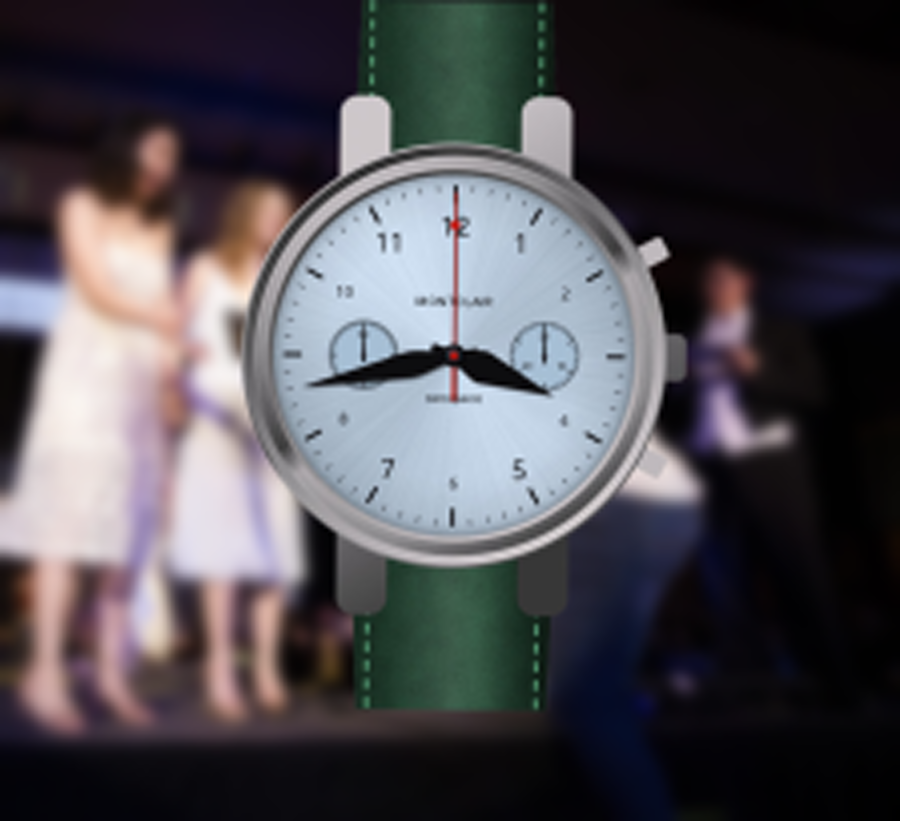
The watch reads 3.43
